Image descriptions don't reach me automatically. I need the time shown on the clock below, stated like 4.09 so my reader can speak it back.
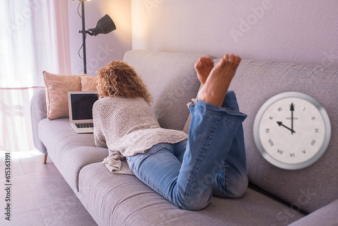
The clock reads 10.00
